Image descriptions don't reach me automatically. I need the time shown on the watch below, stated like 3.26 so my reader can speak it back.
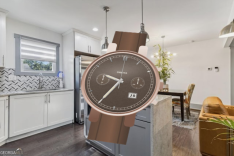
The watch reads 9.35
